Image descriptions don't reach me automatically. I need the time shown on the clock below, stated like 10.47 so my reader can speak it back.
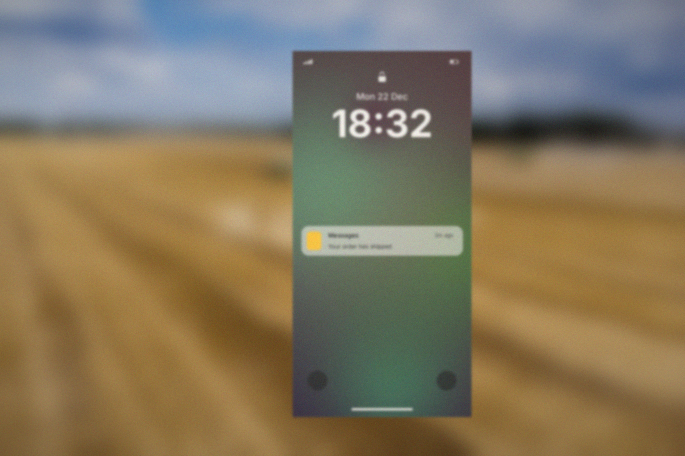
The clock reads 18.32
